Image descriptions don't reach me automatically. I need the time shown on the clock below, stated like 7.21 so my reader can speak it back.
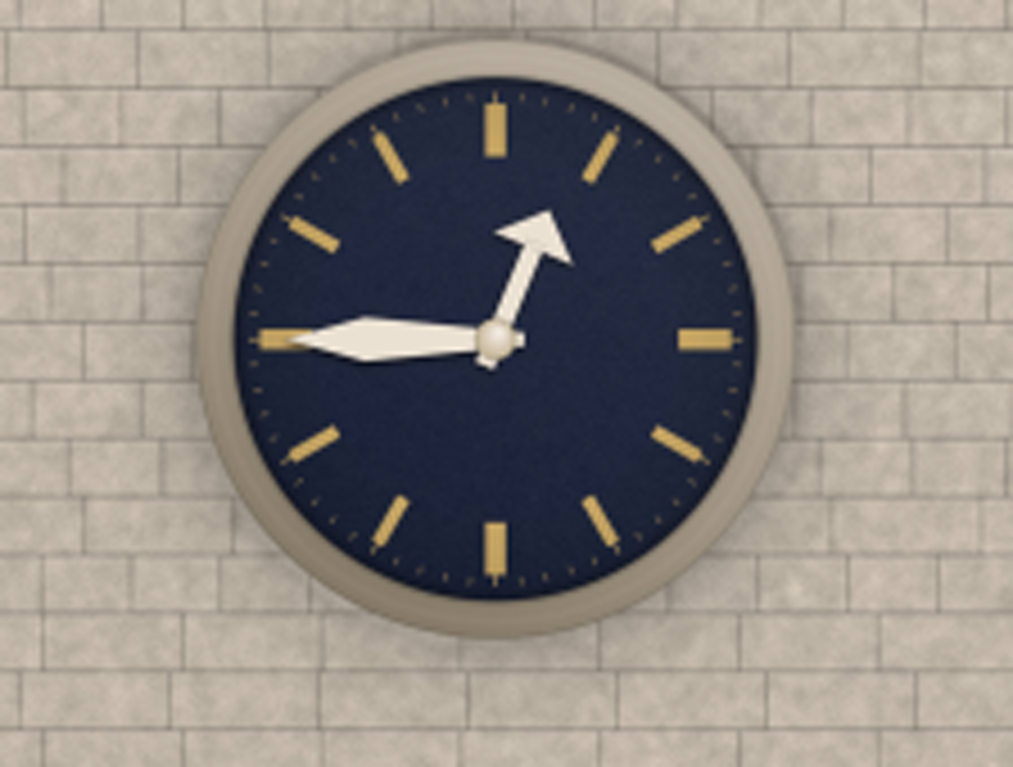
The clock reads 12.45
